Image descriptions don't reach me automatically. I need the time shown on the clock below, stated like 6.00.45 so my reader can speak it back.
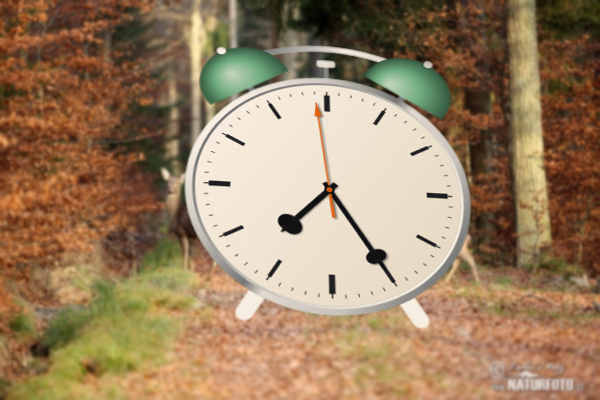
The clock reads 7.24.59
